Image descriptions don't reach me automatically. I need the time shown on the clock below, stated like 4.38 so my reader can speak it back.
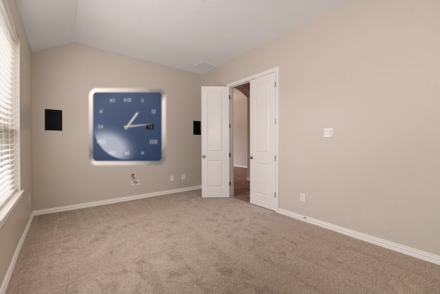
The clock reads 1.14
